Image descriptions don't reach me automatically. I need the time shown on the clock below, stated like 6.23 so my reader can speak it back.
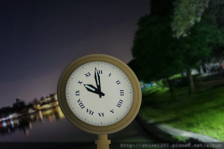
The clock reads 9.59
